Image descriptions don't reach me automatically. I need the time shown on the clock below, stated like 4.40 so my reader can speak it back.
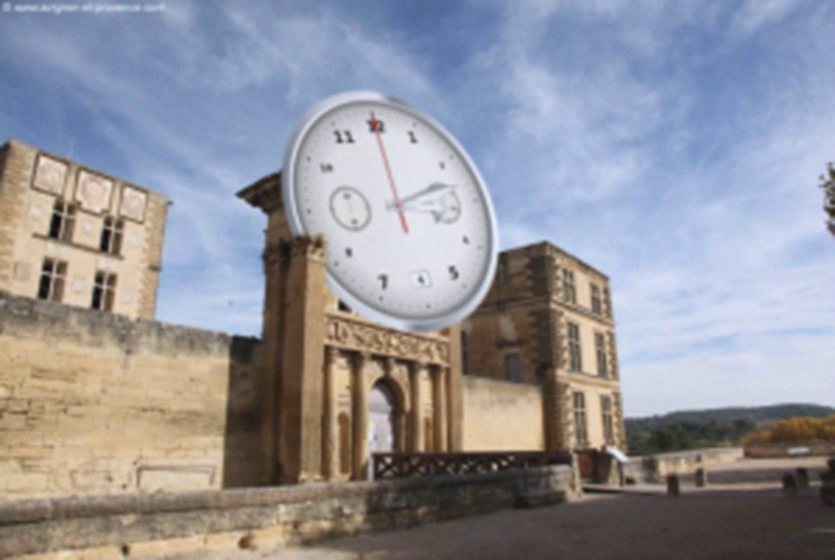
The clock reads 3.13
